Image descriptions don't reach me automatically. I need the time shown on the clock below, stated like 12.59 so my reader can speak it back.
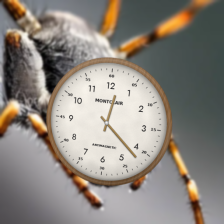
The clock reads 12.22
